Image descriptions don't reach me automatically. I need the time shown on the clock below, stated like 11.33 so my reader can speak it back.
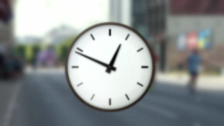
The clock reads 12.49
